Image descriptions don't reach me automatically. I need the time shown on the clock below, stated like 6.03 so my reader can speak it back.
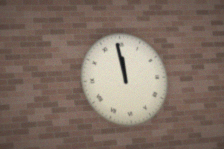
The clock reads 11.59
